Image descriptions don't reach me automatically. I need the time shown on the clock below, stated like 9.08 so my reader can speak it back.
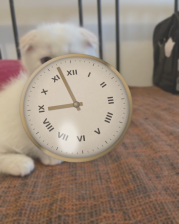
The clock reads 8.57
